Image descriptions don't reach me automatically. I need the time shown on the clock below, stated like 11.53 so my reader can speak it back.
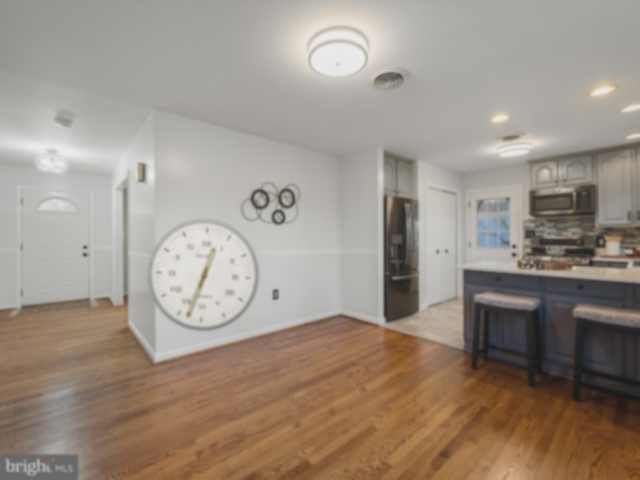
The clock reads 12.33
